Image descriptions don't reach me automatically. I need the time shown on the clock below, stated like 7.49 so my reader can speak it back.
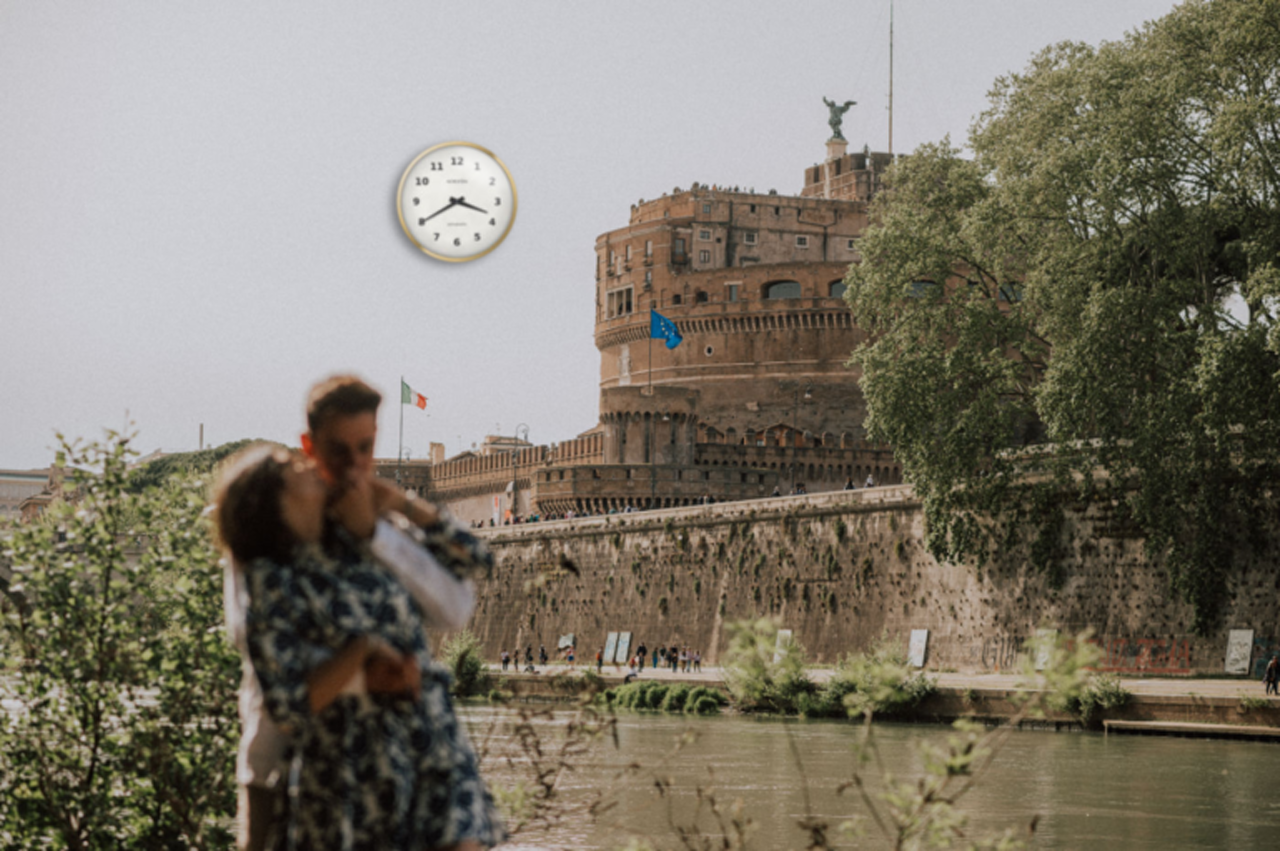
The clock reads 3.40
